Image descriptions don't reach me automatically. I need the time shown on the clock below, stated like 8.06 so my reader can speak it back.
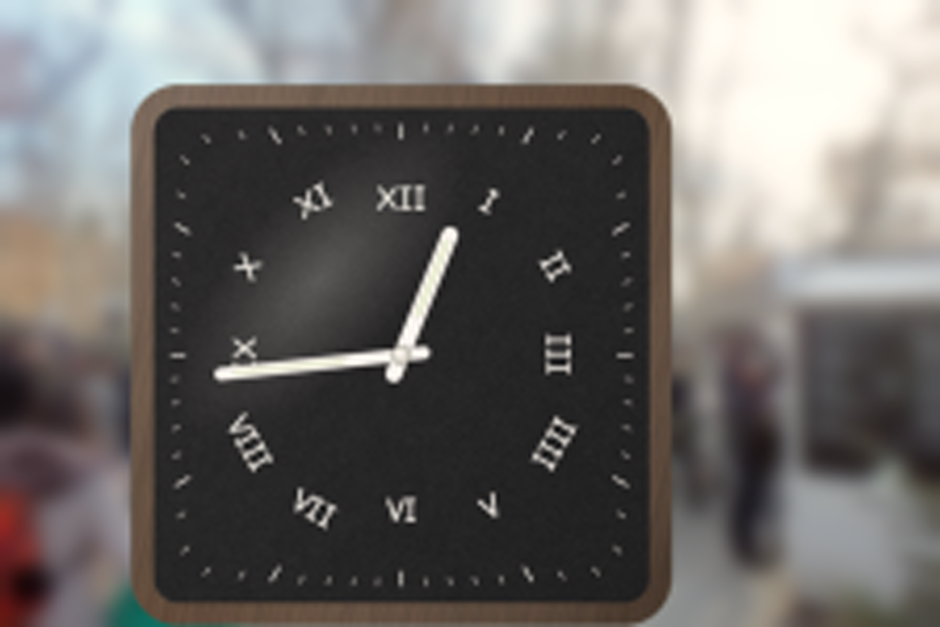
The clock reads 12.44
